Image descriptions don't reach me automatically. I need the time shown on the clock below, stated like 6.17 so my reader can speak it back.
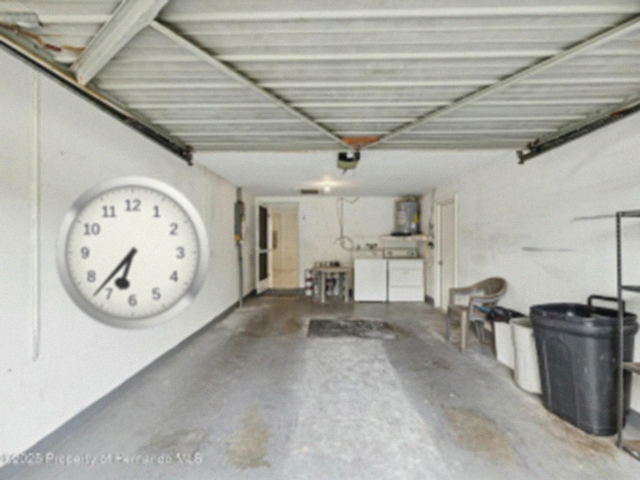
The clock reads 6.37
